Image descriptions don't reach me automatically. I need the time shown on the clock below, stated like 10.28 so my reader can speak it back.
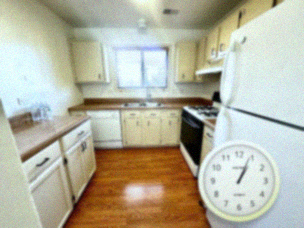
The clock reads 1.04
